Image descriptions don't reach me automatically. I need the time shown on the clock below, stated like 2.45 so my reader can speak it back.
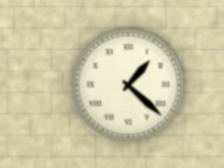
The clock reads 1.22
